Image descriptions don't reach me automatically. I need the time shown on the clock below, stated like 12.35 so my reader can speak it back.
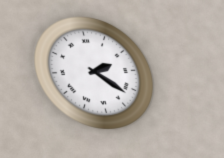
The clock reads 2.22
